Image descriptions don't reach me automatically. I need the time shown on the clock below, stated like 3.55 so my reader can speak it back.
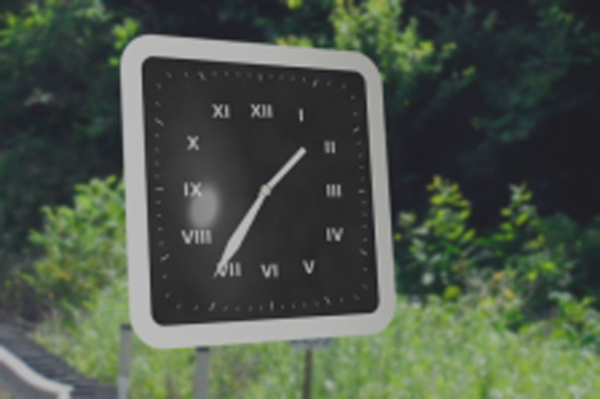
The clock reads 1.36
